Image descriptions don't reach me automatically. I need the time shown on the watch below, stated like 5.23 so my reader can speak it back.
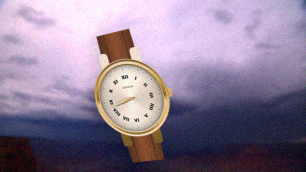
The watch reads 8.43
